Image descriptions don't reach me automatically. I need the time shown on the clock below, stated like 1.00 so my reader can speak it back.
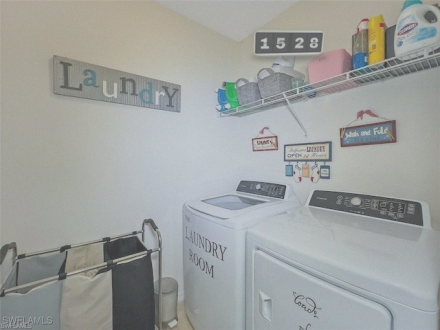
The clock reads 15.28
